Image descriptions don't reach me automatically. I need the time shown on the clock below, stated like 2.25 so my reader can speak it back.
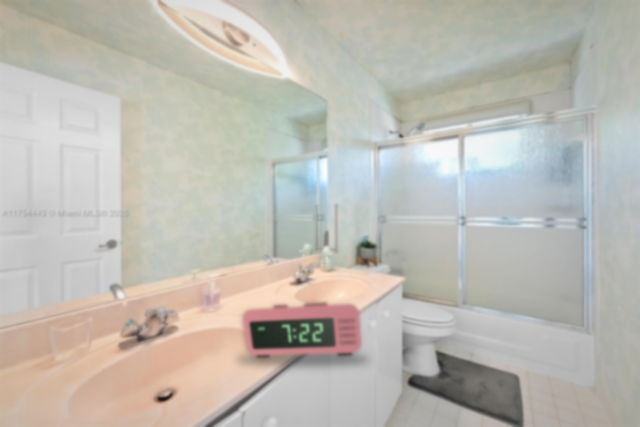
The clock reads 7.22
